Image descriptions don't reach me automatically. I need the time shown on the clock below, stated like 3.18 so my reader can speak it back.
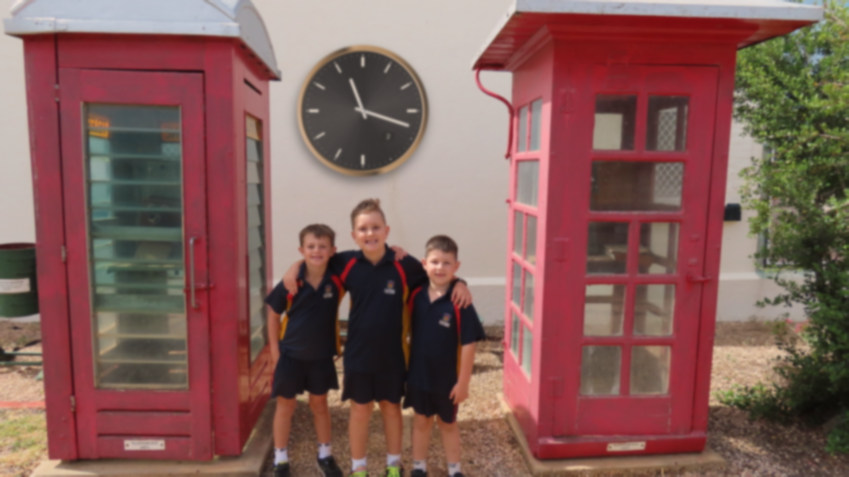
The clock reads 11.18
